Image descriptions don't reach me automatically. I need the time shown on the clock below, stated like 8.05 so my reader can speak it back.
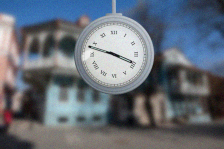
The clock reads 3.48
